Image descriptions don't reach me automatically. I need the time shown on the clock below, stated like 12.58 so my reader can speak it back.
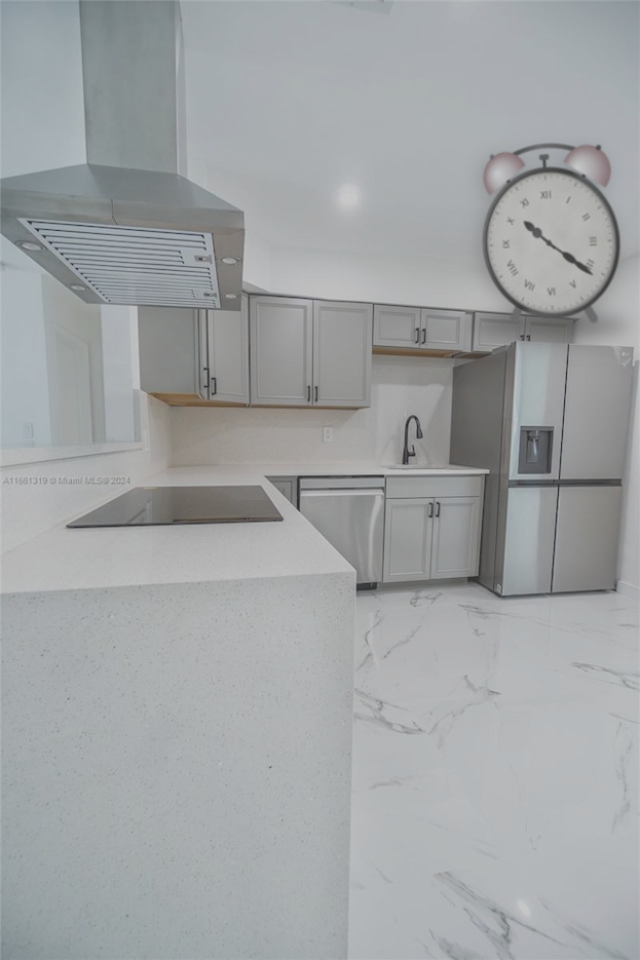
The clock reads 10.21
